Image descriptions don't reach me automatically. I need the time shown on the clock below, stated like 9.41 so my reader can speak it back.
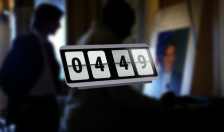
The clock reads 4.49
